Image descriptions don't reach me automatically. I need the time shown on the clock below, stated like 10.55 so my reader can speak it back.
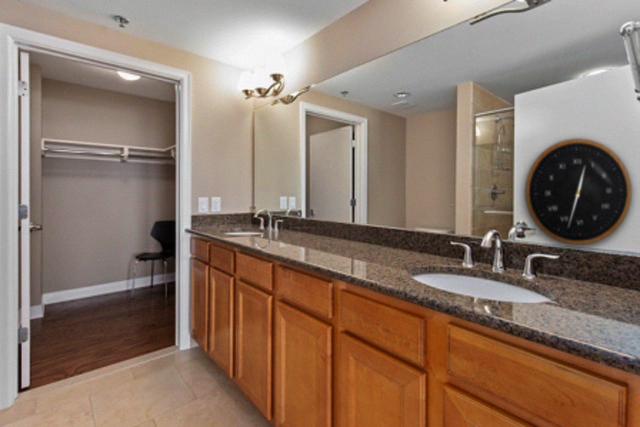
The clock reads 12.33
